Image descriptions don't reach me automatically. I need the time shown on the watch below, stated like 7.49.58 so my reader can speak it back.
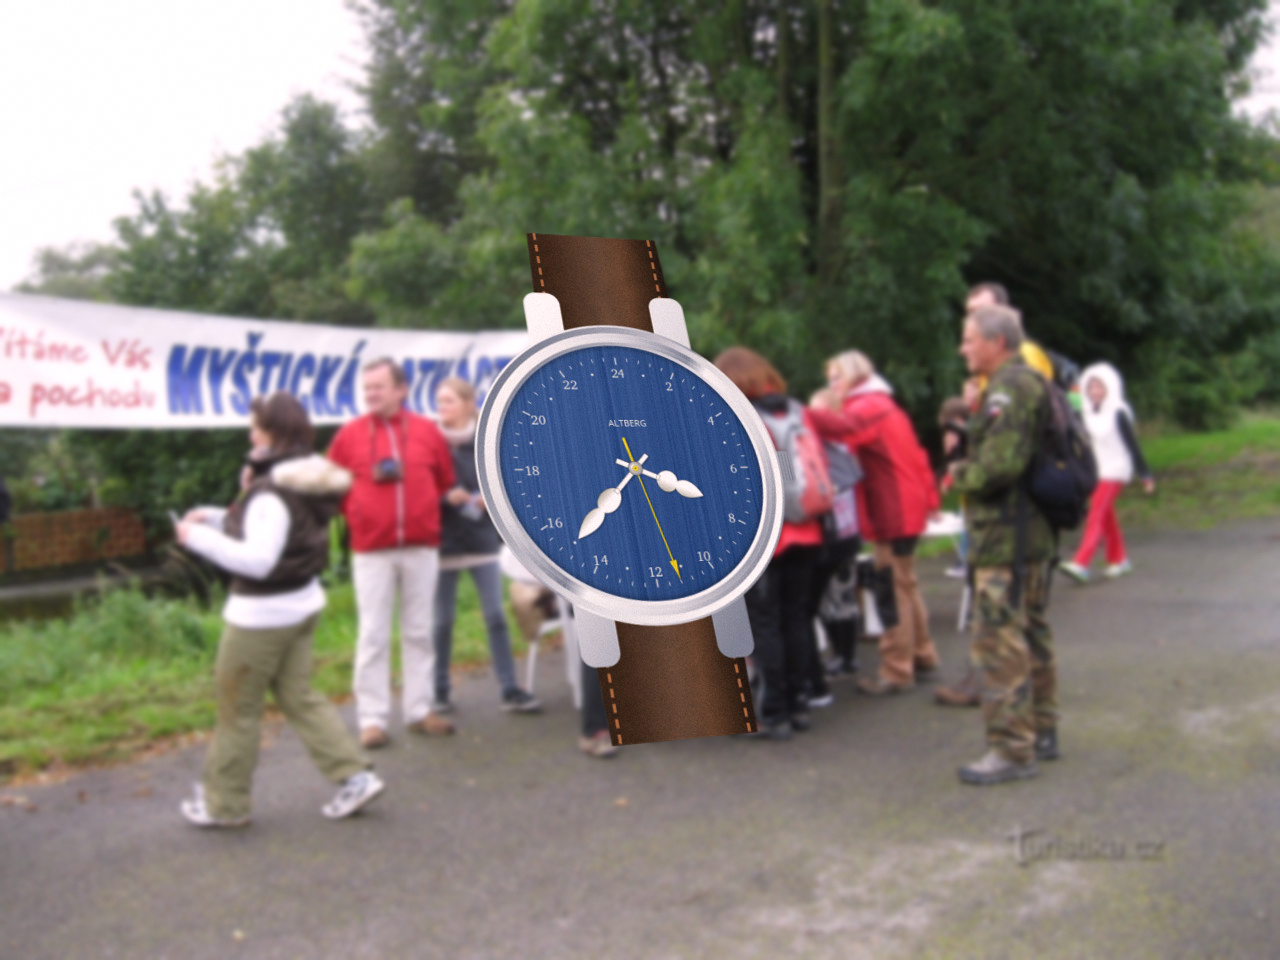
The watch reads 7.37.28
